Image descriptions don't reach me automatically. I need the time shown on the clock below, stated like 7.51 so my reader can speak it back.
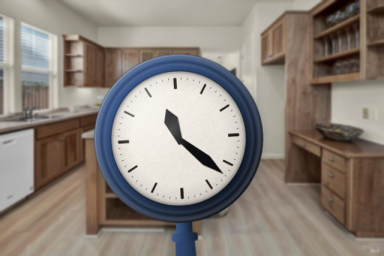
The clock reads 11.22
